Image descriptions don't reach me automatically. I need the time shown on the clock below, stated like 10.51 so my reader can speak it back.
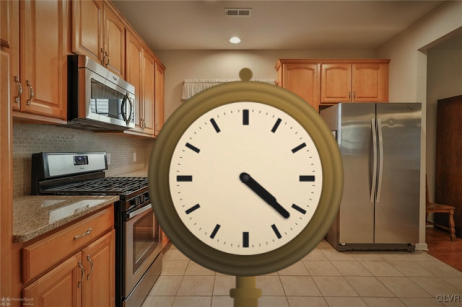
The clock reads 4.22
